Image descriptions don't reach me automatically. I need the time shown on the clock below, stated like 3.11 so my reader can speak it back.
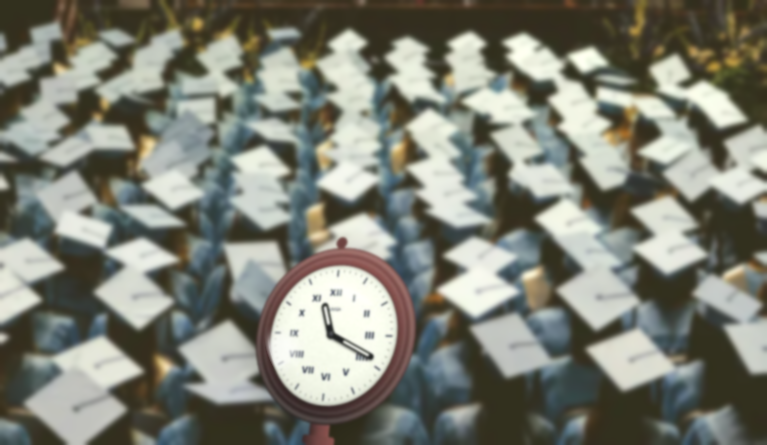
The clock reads 11.19
